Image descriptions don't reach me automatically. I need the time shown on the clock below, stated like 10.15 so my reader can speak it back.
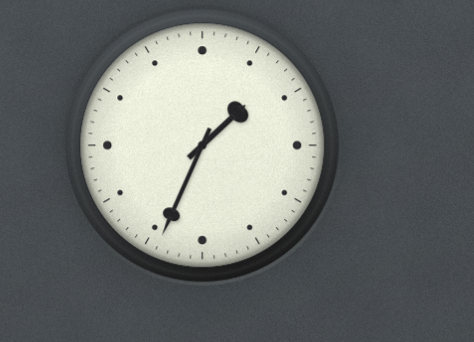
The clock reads 1.34
